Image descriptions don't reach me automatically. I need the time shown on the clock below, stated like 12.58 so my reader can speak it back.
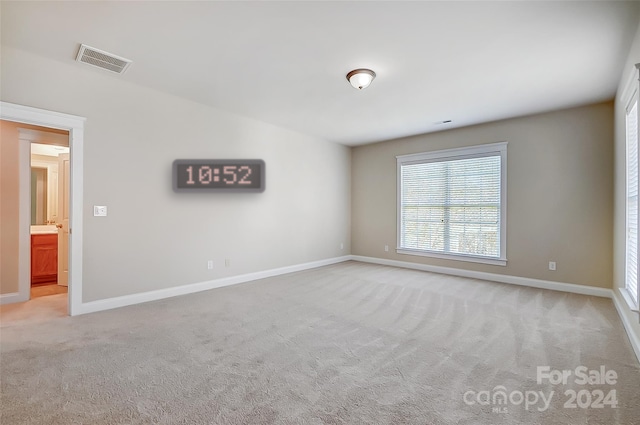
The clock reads 10.52
